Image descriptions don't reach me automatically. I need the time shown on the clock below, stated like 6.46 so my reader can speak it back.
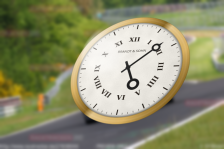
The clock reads 5.08
